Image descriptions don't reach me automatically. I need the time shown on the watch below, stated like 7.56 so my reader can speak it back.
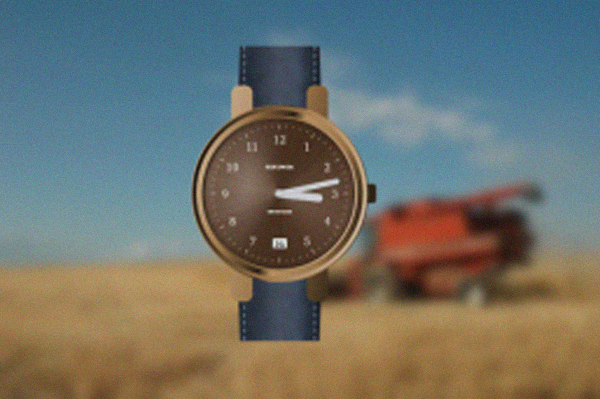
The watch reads 3.13
